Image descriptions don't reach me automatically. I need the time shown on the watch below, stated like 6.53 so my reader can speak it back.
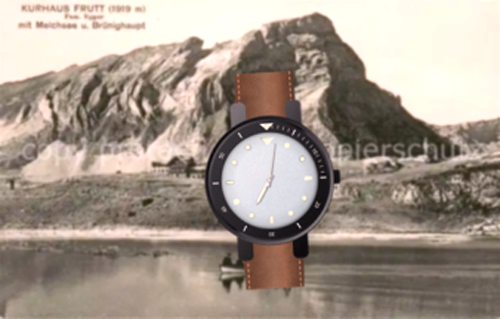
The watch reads 7.02
